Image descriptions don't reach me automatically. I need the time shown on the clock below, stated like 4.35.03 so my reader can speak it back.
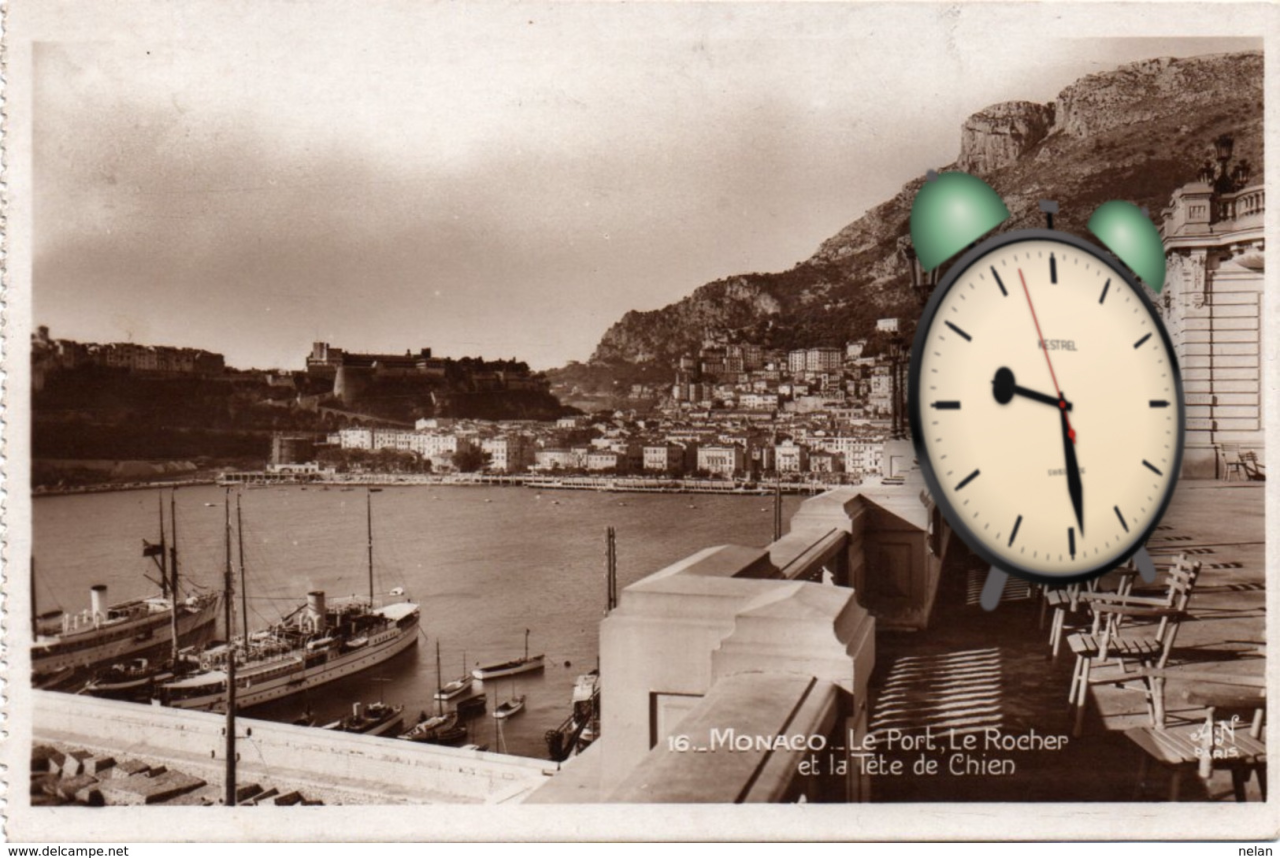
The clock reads 9.28.57
